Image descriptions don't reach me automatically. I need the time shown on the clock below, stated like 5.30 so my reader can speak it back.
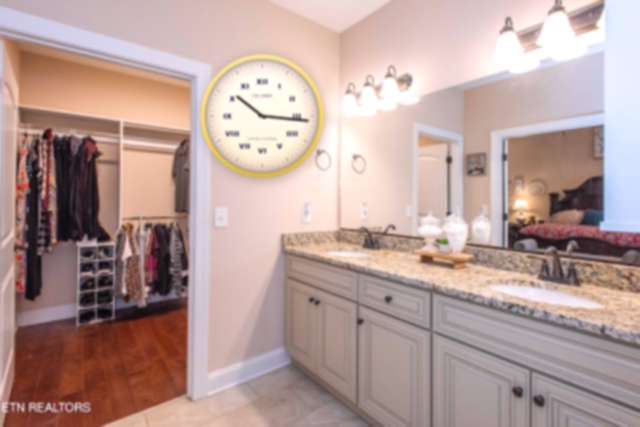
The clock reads 10.16
